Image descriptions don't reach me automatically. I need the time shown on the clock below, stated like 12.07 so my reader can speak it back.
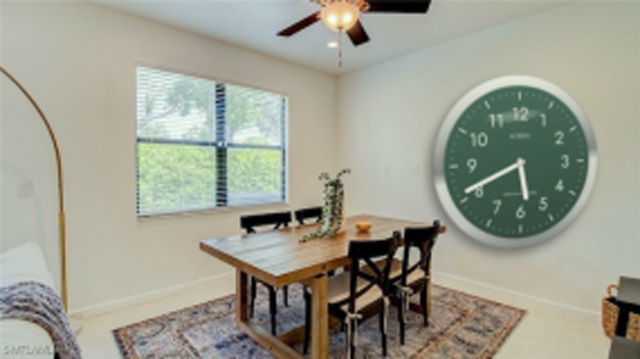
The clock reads 5.41
